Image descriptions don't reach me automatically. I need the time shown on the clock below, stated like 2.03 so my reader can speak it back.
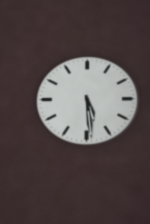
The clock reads 5.29
